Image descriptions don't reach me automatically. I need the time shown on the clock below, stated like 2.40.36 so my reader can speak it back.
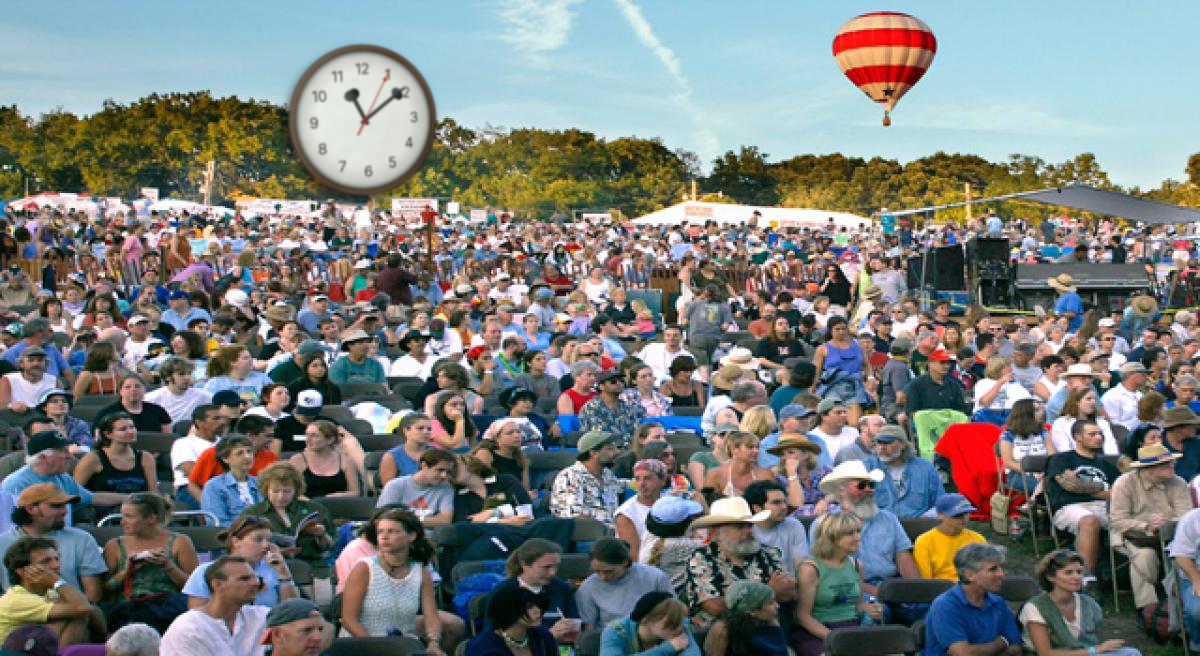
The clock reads 11.09.05
